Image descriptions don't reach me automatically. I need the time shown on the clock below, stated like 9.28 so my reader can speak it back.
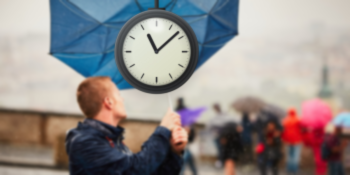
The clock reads 11.08
